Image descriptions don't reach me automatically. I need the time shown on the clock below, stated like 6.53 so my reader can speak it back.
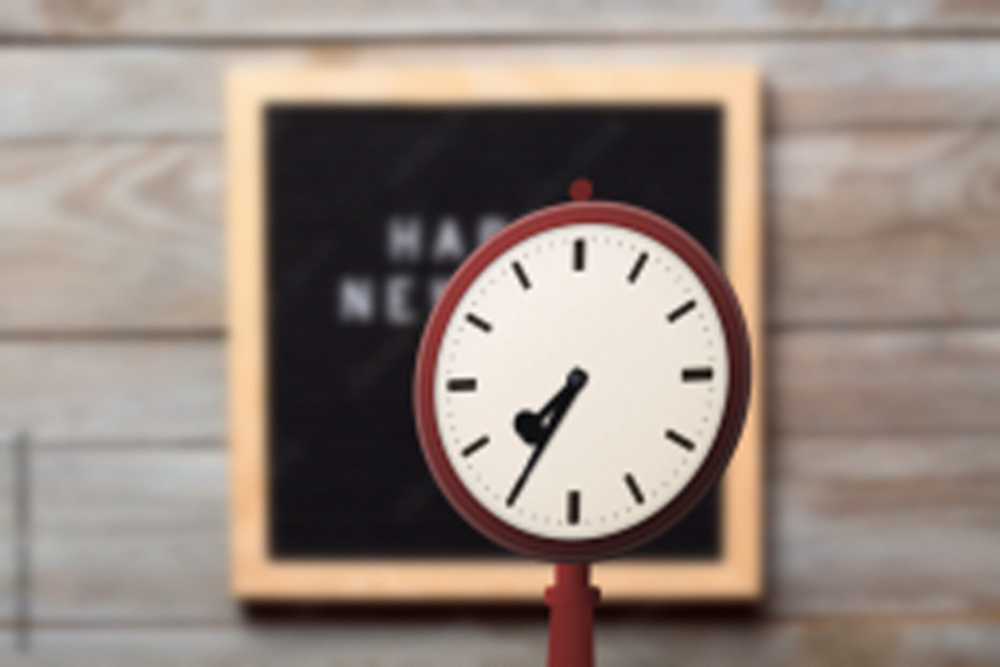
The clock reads 7.35
